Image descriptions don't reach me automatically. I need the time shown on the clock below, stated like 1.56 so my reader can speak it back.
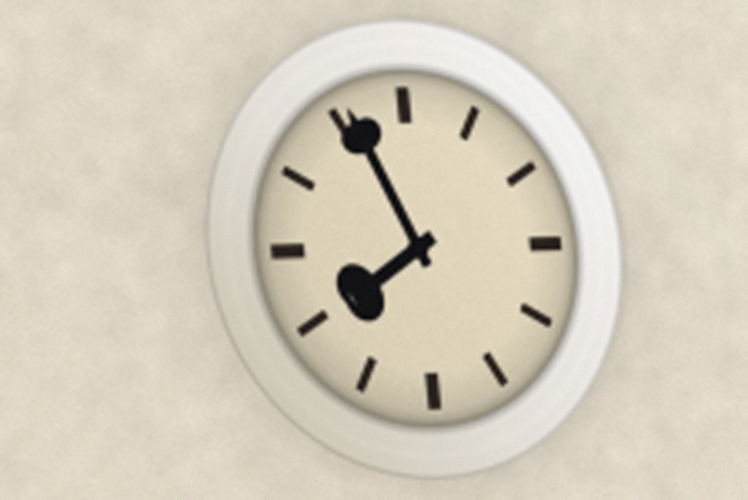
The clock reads 7.56
